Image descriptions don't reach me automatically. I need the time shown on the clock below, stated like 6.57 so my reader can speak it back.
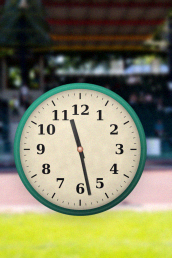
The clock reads 11.28
